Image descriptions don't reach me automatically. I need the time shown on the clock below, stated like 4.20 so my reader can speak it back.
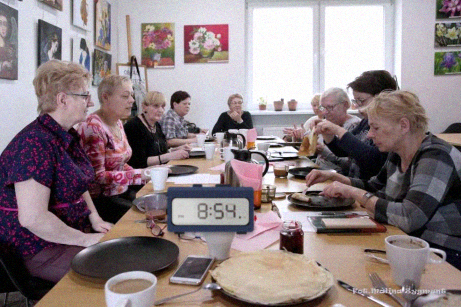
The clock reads 8.54
